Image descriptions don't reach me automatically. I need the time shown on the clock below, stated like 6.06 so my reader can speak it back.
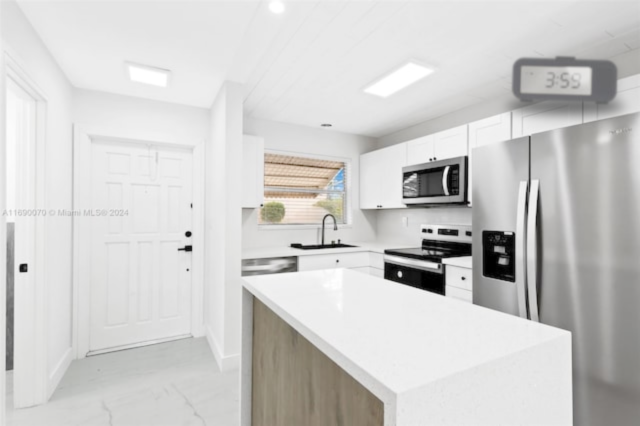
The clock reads 3.59
